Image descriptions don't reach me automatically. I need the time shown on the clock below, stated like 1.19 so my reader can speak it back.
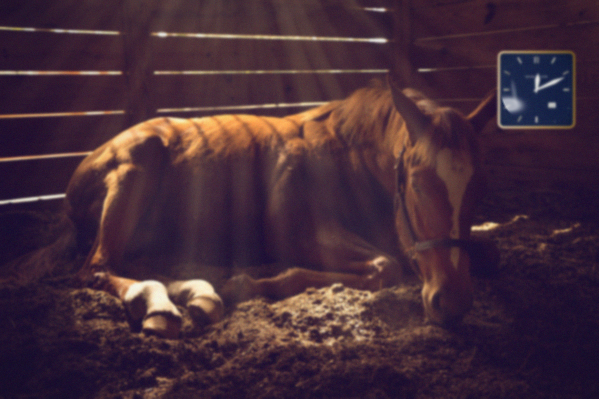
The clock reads 12.11
